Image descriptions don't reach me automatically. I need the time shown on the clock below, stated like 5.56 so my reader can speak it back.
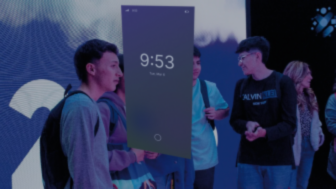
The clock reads 9.53
